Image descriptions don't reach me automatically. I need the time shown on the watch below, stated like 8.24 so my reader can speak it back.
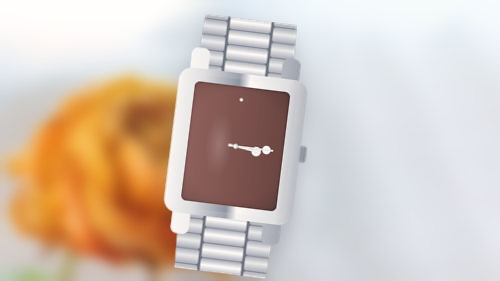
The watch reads 3.15
